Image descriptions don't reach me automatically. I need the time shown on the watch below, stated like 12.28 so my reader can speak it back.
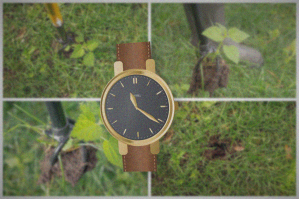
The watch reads 11.21
